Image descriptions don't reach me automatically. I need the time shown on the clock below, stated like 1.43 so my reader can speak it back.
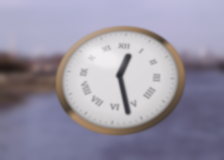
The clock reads 12.27
